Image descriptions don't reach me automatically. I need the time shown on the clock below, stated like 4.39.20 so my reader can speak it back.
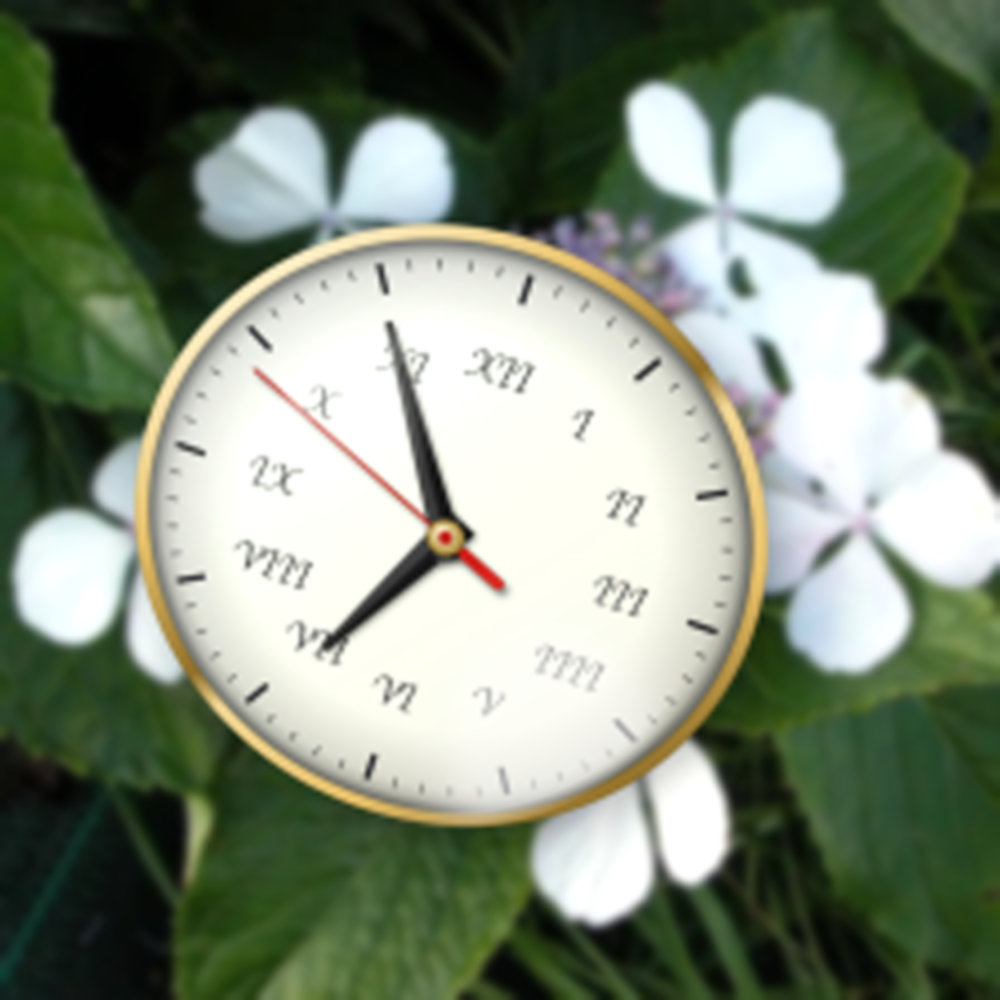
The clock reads 6.54.49
